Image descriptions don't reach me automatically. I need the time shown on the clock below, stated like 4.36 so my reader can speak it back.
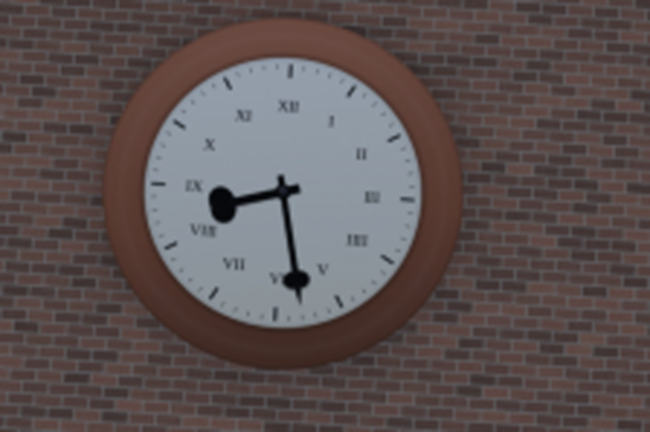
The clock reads 8.28
